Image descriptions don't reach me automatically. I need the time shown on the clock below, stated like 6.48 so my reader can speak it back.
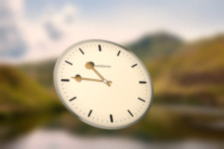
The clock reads 10.46
